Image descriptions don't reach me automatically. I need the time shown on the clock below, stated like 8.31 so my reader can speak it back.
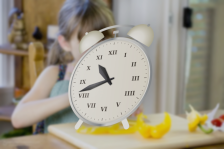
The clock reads 10.42
